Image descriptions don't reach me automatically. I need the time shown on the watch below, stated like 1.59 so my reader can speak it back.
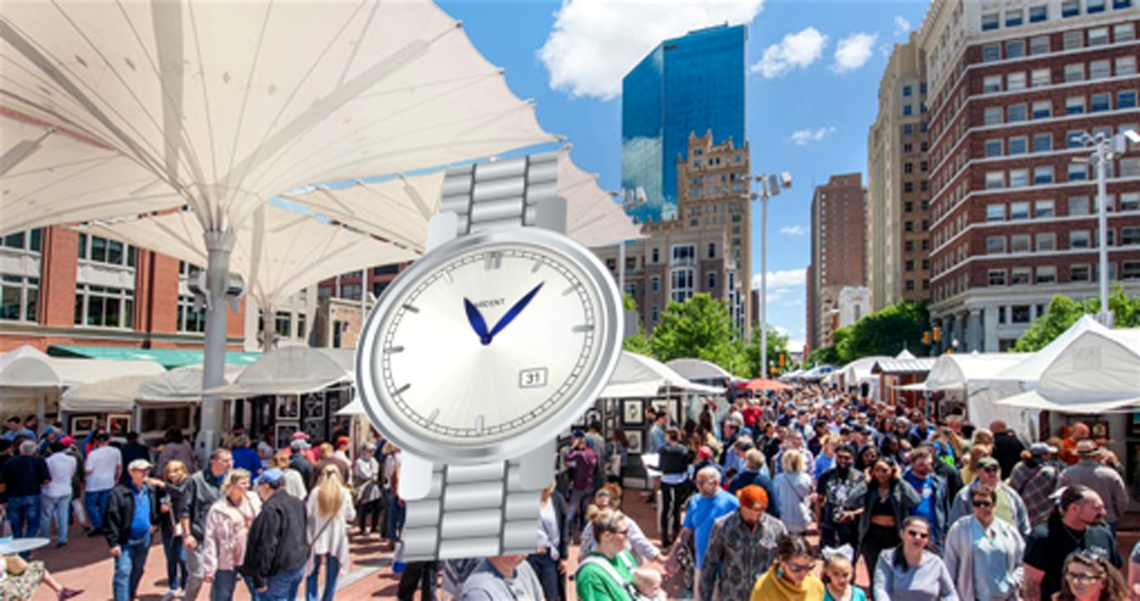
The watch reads 11.07
